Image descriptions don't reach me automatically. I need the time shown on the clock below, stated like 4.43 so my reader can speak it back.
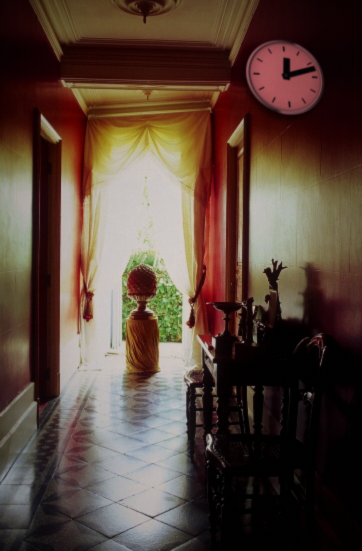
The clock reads 12.12
